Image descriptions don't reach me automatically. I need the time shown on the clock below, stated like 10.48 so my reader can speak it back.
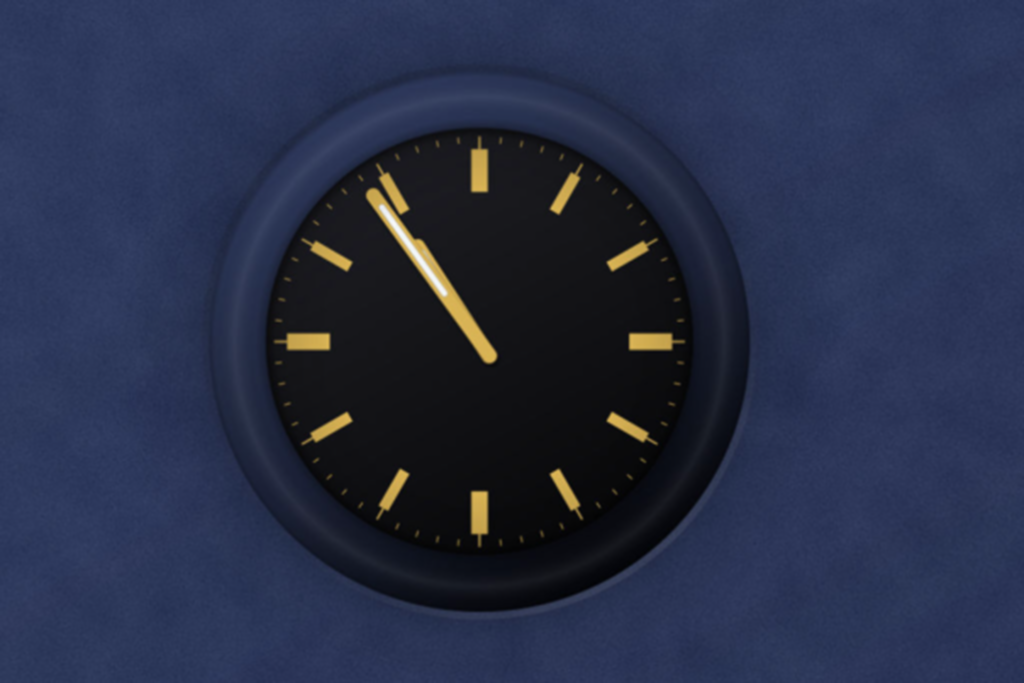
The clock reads 10.54
